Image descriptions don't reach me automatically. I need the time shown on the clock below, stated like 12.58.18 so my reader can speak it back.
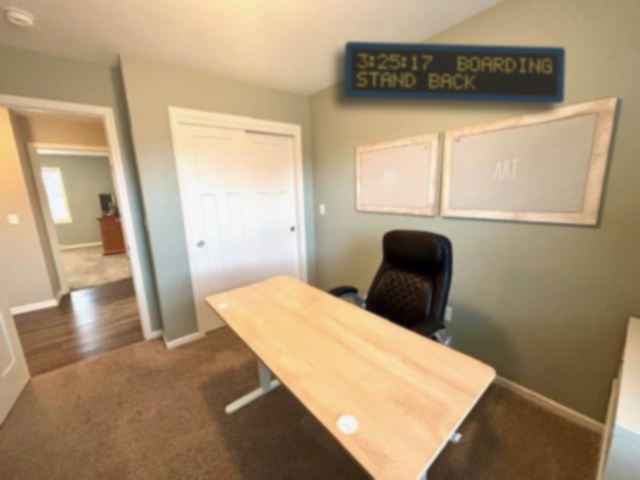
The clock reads 3.25.17
